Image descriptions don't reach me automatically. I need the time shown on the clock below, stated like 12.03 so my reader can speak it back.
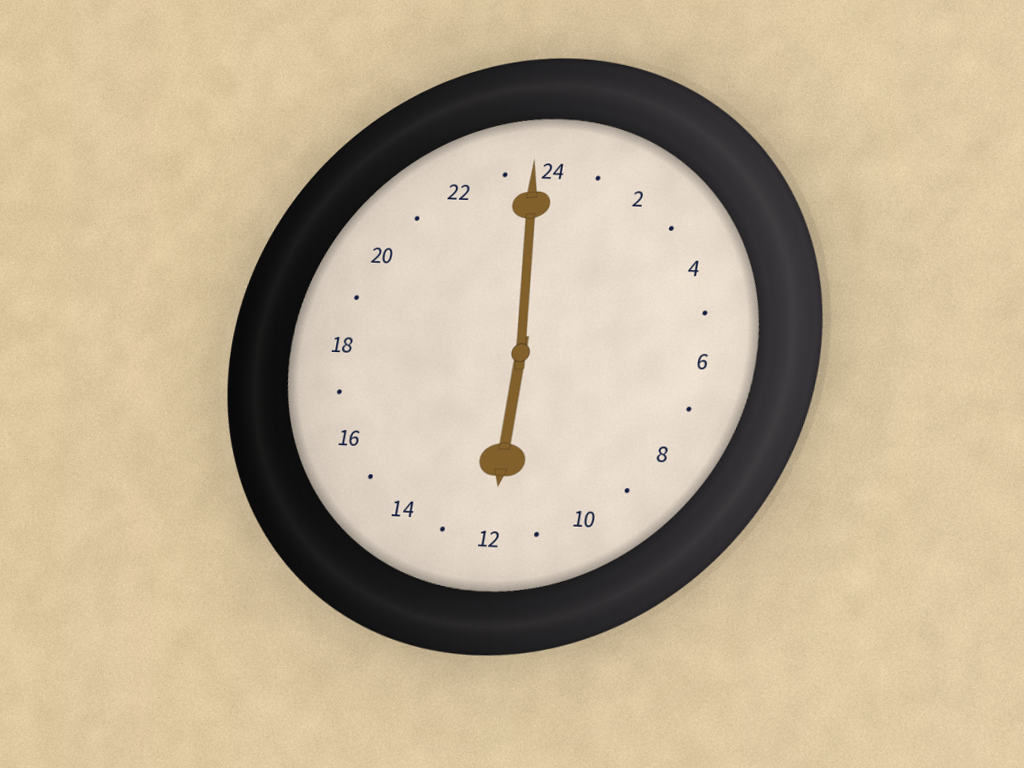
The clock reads 11.59
